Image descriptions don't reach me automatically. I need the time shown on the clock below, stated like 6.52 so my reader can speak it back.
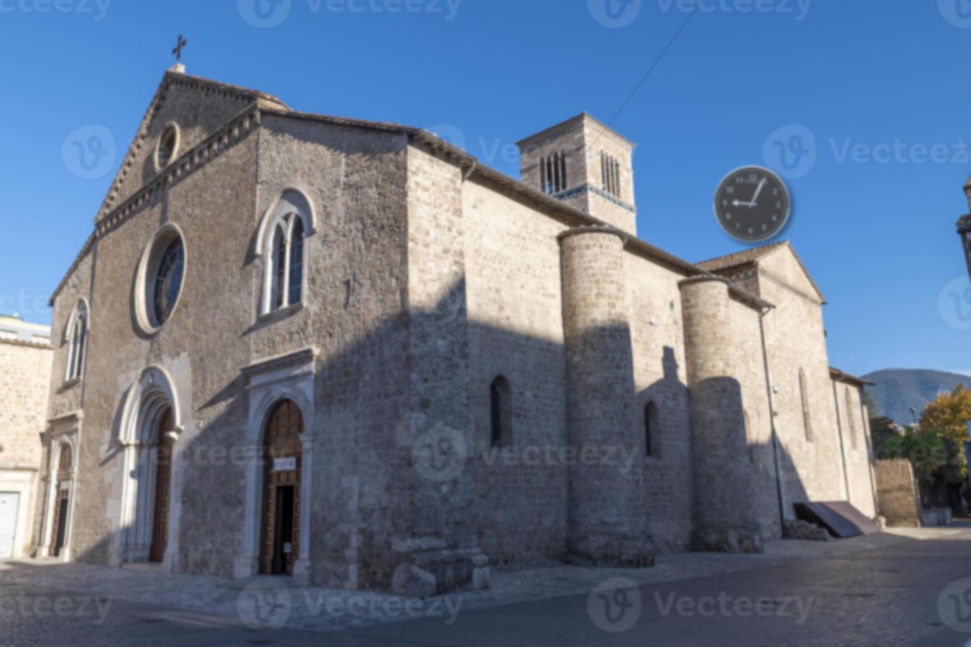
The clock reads 9.04
